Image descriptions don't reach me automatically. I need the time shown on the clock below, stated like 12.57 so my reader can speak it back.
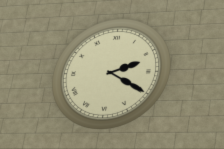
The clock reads 2.20
